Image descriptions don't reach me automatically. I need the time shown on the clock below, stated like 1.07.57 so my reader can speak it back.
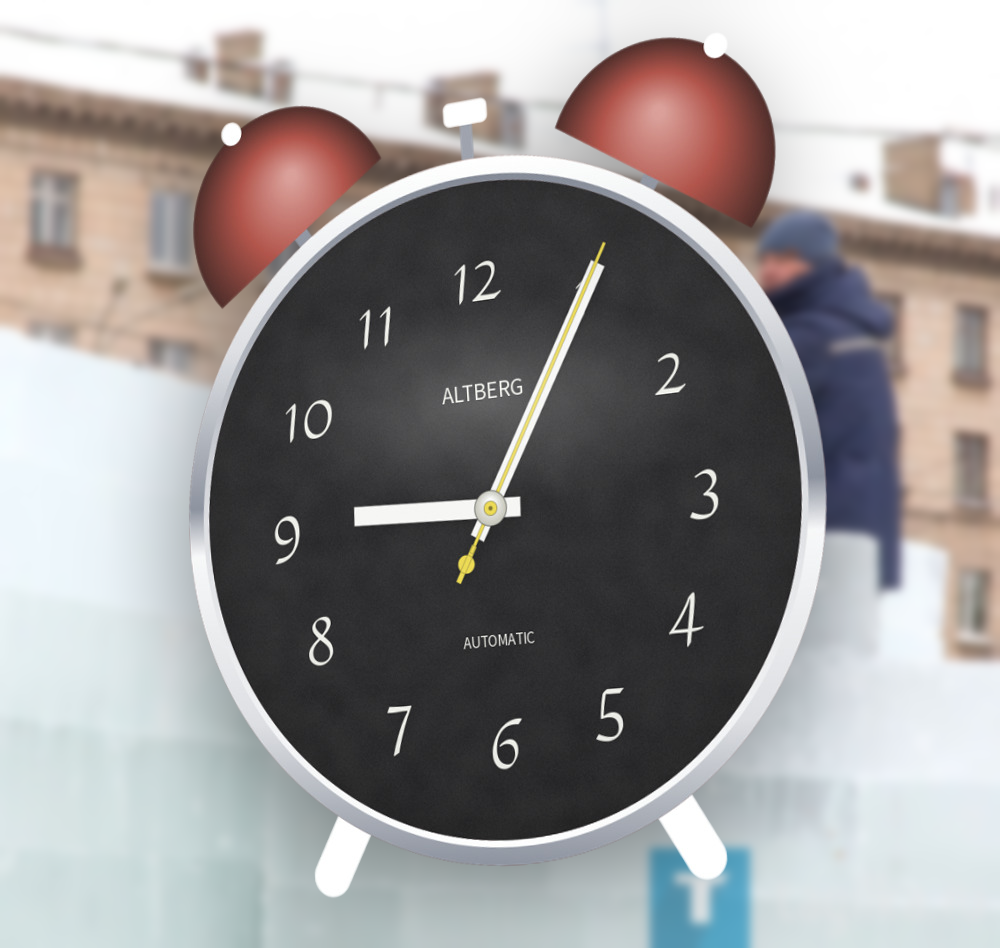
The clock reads 9.05.05
